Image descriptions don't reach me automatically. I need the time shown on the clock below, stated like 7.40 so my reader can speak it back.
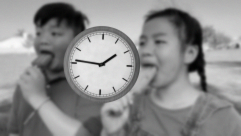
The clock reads 1.46
